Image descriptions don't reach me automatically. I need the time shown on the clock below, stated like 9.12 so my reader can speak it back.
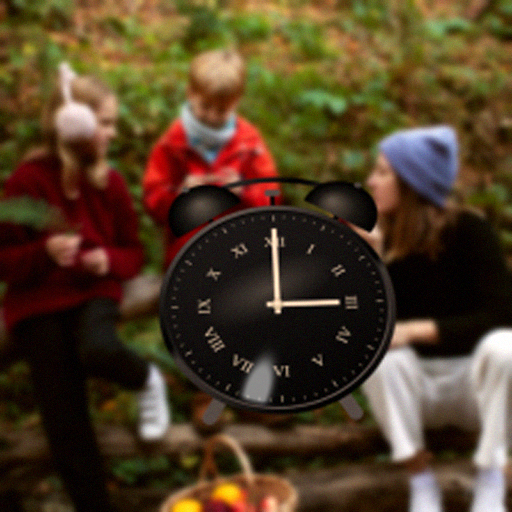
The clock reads 3.00
